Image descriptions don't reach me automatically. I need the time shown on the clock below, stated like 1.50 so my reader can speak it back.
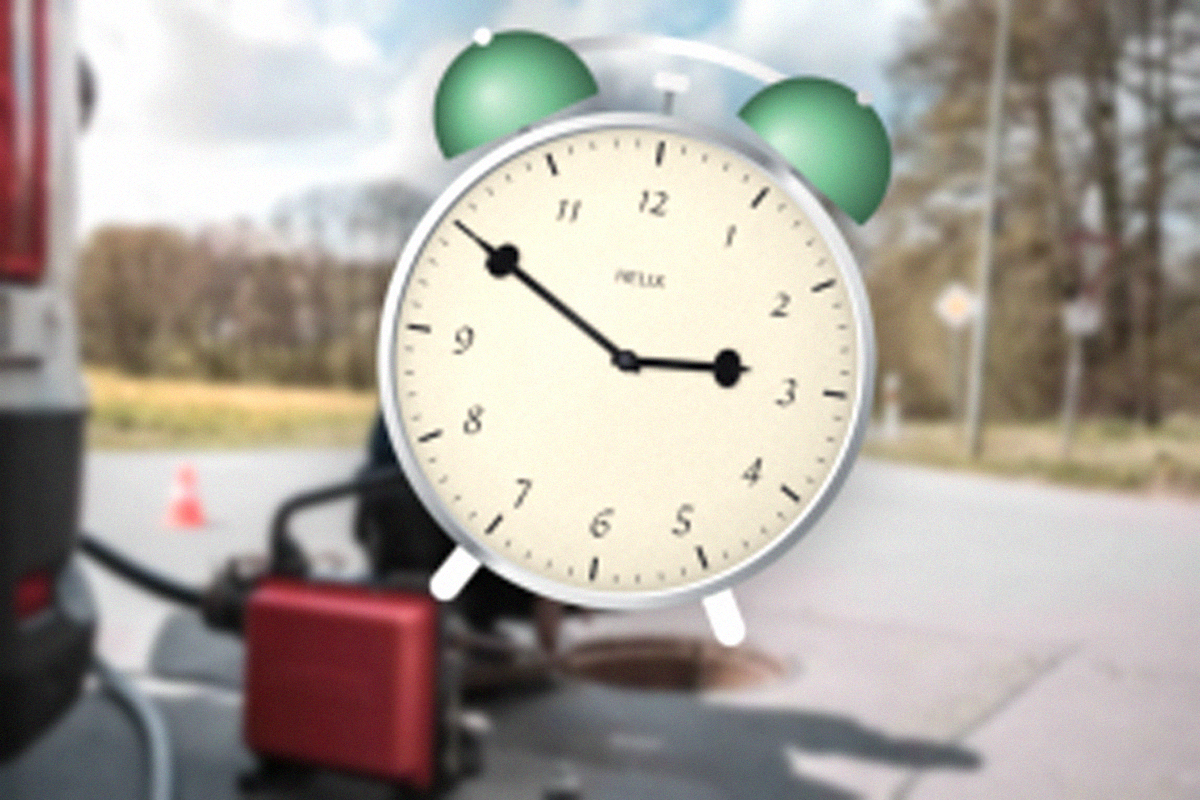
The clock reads 2.50
